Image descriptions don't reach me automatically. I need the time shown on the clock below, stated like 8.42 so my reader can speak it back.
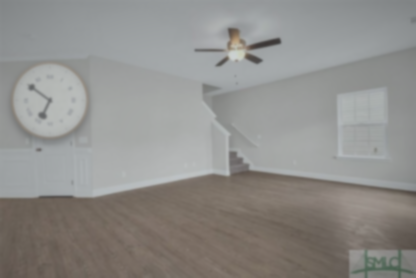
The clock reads 6.51
